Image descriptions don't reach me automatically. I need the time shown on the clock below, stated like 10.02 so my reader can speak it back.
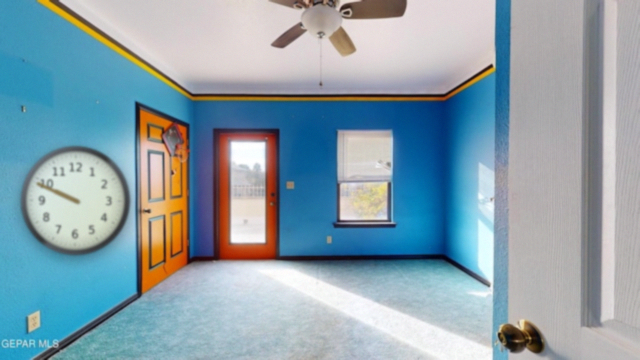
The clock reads 9.49
